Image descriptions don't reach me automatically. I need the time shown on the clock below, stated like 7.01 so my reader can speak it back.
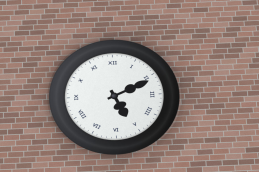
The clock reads 5.11
